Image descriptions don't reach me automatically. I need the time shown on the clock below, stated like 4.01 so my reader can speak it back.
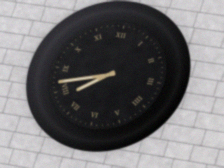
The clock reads 7.42
